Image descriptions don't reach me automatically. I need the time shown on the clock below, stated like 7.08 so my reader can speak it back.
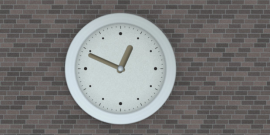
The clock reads 12.49
